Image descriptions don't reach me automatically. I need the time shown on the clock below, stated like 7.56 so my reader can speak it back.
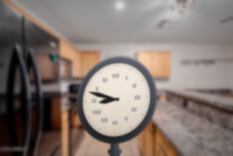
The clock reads 8.48
